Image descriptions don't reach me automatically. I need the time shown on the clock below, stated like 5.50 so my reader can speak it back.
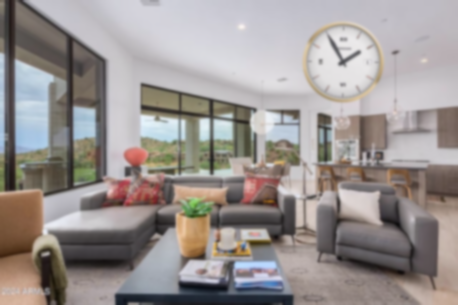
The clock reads 1.55
